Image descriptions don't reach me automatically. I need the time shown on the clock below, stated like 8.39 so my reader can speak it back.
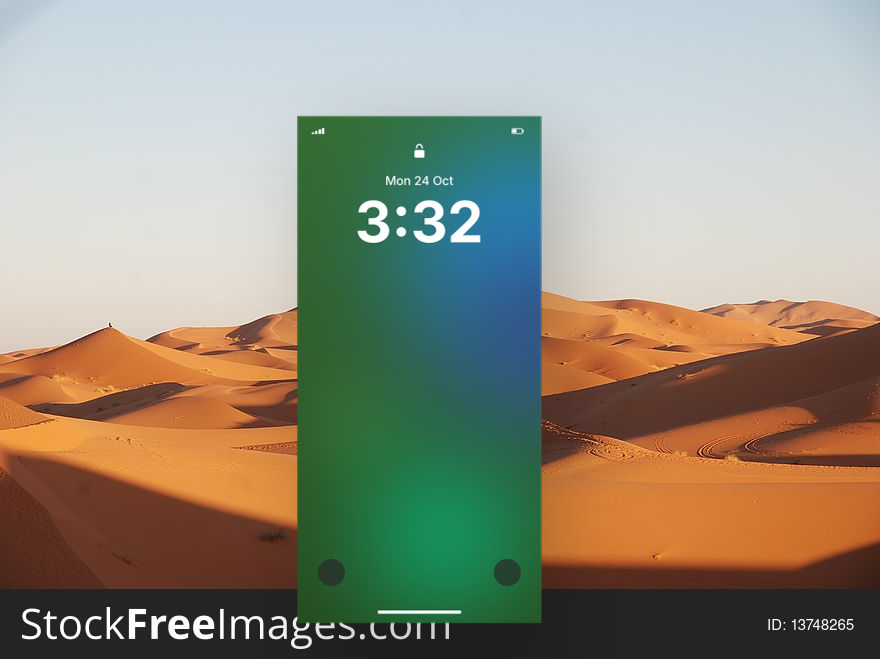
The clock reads 3.32
